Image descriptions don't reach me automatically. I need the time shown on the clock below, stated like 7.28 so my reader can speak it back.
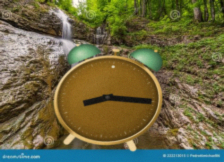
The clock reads 8.15
